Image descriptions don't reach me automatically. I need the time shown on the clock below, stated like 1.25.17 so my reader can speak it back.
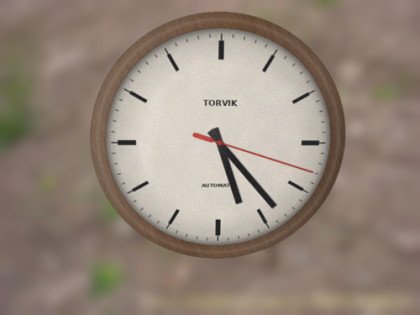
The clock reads 5.23.18
